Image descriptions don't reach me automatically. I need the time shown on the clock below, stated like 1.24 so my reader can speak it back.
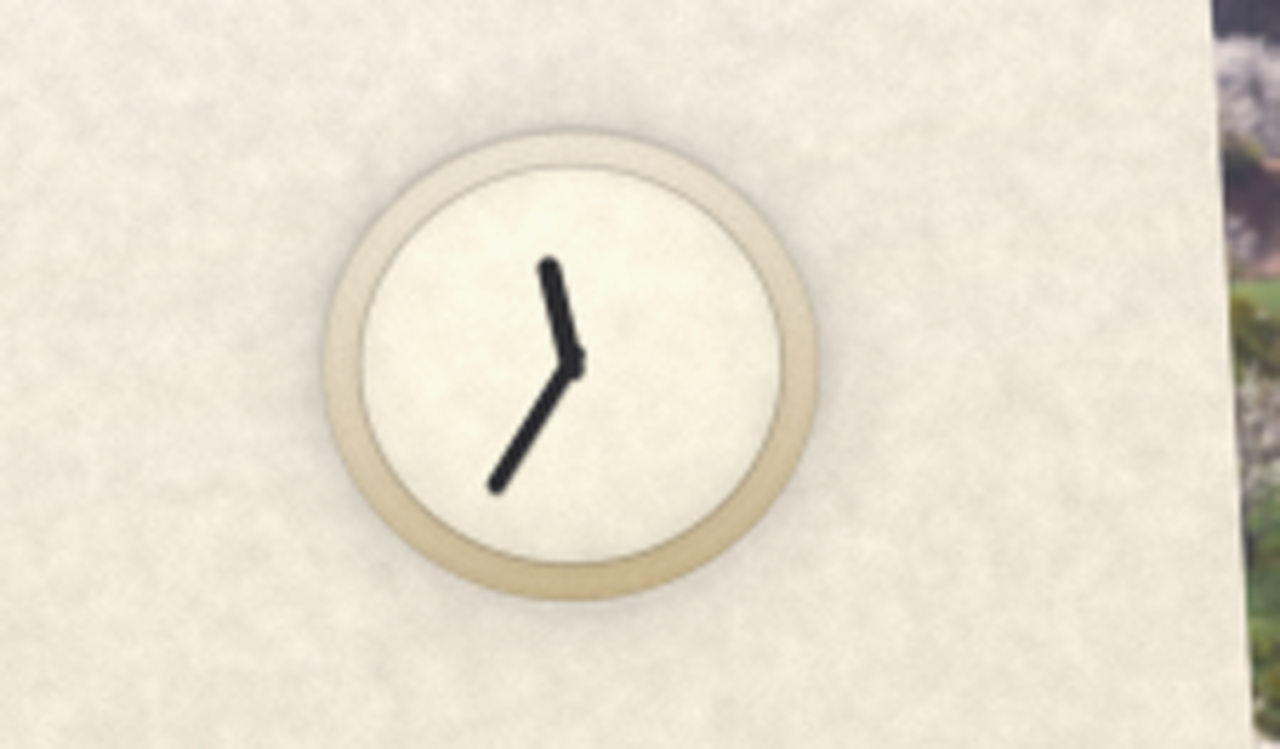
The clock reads 11.35
